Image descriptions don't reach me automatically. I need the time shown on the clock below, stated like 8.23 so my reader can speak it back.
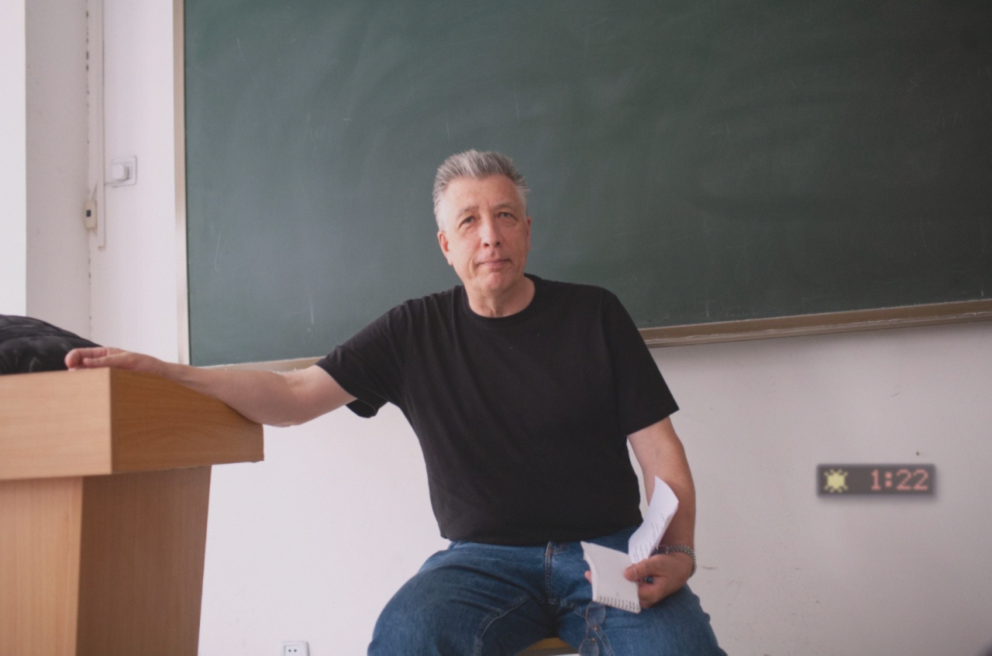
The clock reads 1.22
